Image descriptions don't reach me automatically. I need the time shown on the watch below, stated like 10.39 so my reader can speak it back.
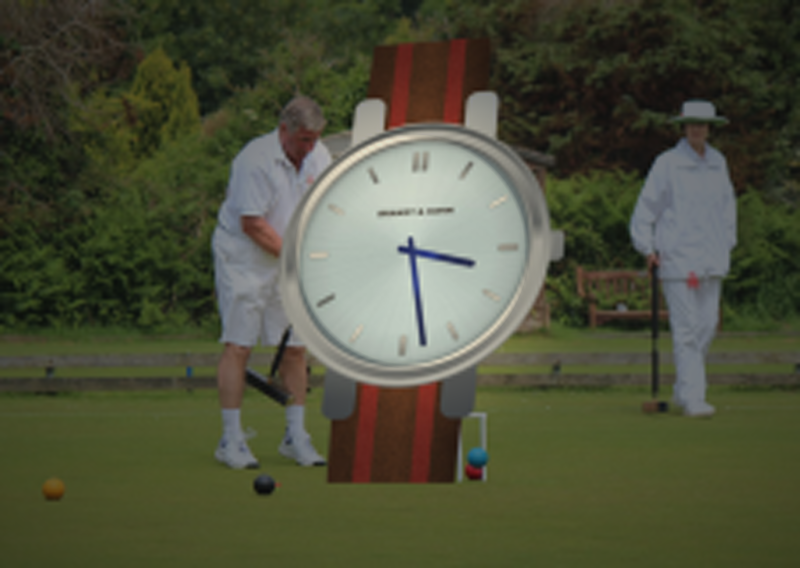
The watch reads 3.28
